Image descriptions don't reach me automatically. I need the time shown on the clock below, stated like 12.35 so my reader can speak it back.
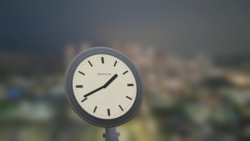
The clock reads 1.41
